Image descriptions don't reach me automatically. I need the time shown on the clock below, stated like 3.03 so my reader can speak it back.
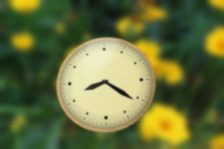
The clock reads 8.21
